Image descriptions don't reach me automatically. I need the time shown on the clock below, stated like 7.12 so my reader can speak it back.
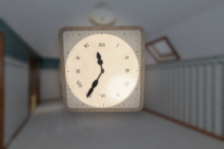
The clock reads 11.35
